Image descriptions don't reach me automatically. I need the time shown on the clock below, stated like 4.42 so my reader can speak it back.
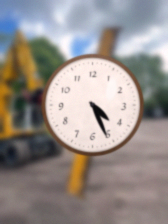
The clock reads 4.26
